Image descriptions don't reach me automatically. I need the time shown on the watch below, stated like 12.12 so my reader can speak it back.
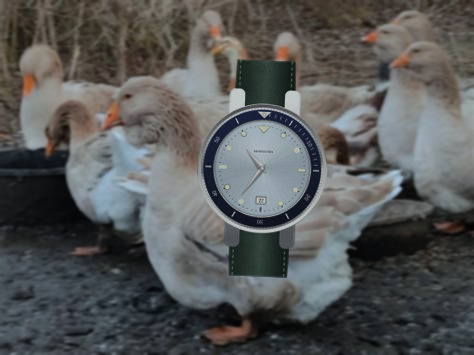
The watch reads 10.36
